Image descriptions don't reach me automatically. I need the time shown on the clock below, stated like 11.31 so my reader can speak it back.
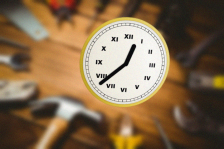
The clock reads 12.38
